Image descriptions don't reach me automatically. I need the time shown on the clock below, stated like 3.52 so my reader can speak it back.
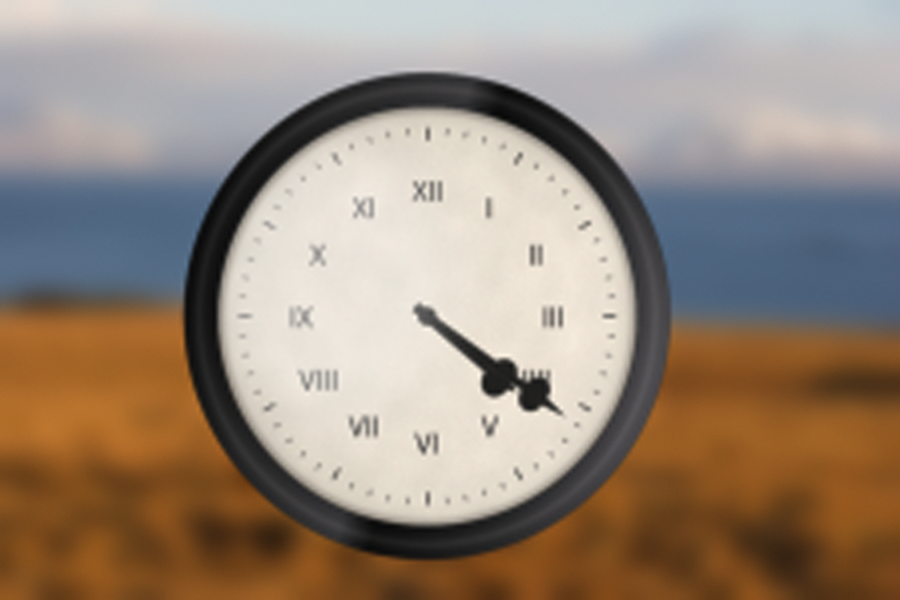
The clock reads 4.21
